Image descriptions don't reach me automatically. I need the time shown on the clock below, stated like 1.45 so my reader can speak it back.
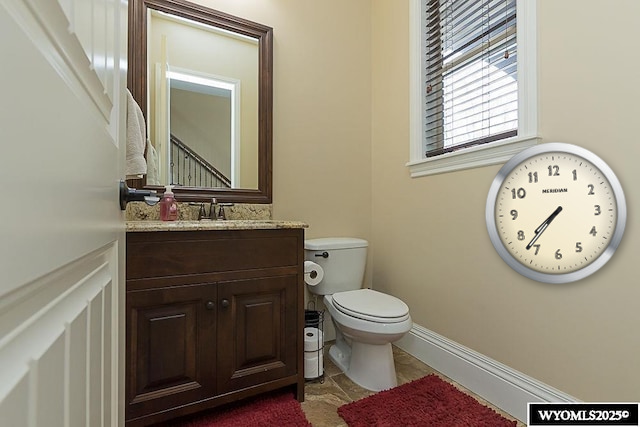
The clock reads 7.37
